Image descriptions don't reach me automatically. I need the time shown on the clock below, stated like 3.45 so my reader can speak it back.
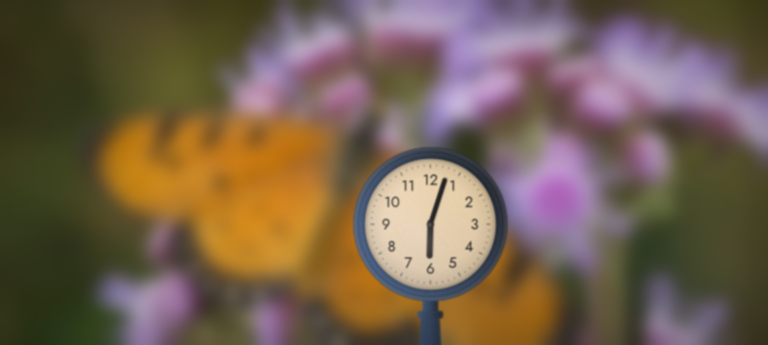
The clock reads 6.03
